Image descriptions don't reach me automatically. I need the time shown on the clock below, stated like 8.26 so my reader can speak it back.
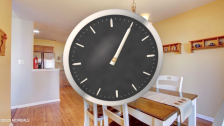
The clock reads 1.05
